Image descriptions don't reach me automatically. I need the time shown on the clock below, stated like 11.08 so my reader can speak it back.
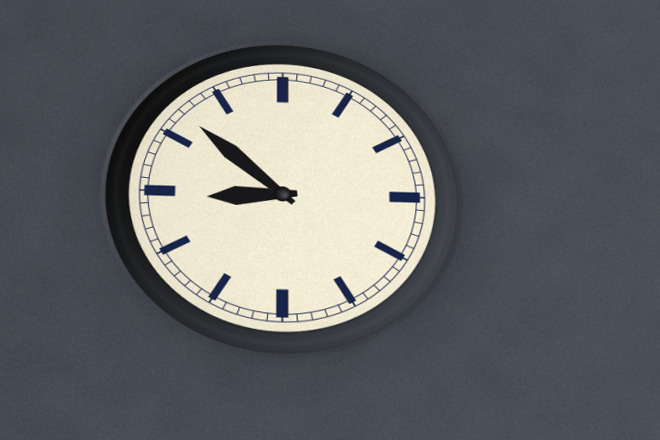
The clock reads 8.52
